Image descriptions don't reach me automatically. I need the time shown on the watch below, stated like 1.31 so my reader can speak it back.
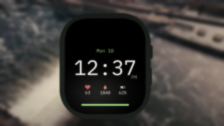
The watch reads 12.37
